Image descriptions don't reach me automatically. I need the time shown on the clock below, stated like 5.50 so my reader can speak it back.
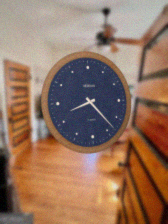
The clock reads 8.23
